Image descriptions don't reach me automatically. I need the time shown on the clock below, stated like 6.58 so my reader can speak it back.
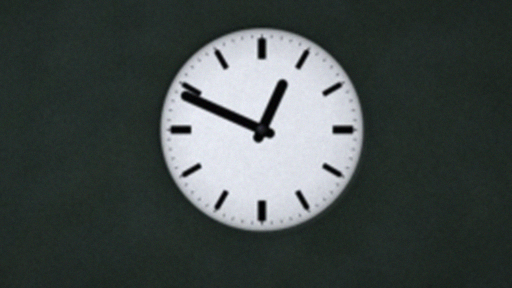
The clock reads 12.49
